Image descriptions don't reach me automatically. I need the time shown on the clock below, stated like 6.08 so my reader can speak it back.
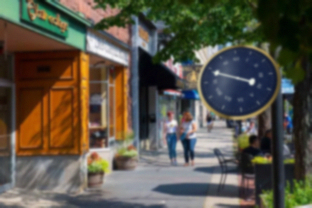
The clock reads 3.49
